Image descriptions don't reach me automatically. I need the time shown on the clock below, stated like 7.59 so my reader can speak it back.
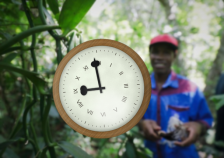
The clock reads 8.59
